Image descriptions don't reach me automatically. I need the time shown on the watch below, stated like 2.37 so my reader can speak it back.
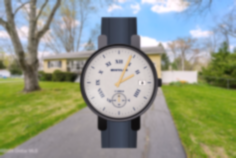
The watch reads 2.04
